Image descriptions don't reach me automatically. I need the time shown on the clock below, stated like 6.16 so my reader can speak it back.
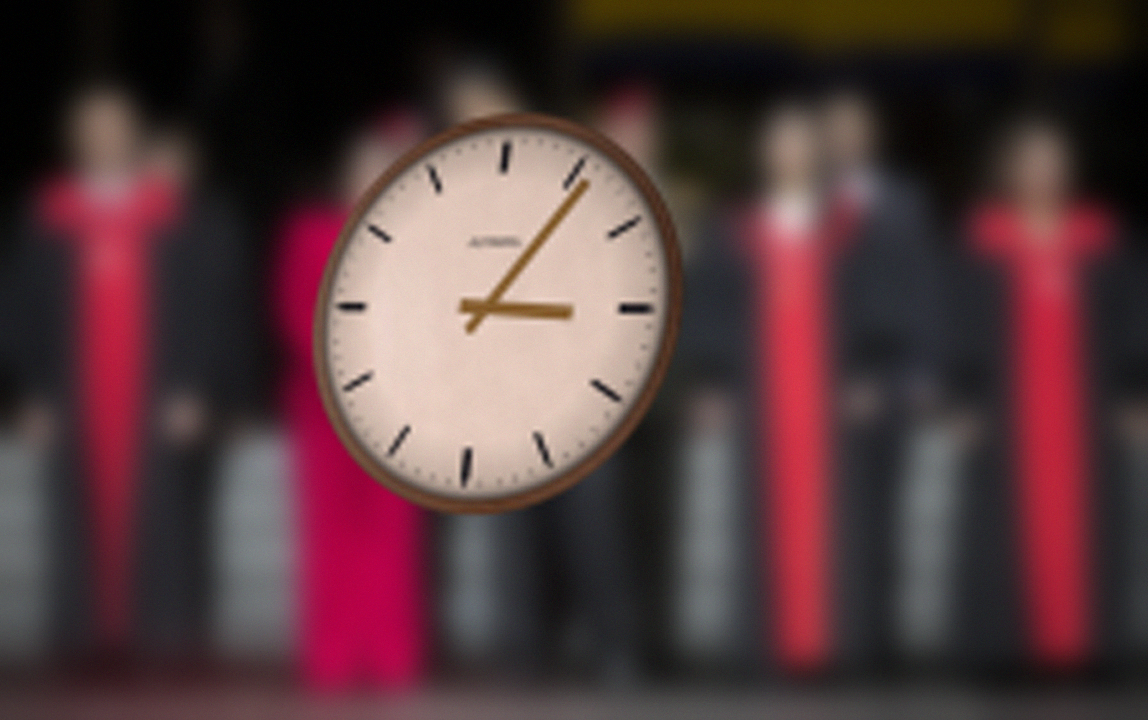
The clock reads 3.06
